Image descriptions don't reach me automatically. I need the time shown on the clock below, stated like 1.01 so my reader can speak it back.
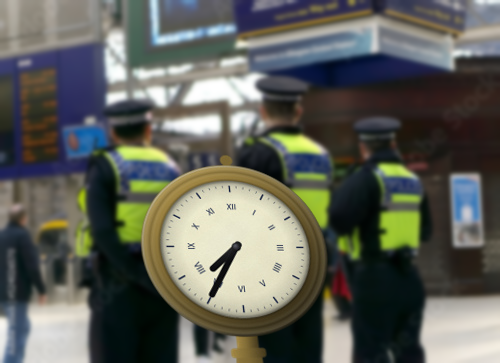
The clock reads 7.35
